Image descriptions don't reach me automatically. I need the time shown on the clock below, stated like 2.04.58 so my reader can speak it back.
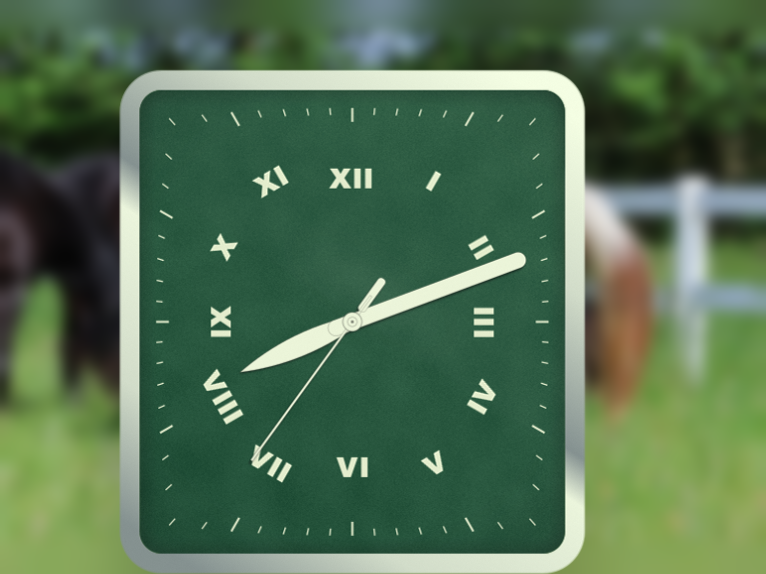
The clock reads 8.11.36
